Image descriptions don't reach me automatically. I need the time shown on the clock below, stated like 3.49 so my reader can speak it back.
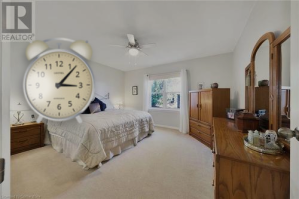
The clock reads 3.07
